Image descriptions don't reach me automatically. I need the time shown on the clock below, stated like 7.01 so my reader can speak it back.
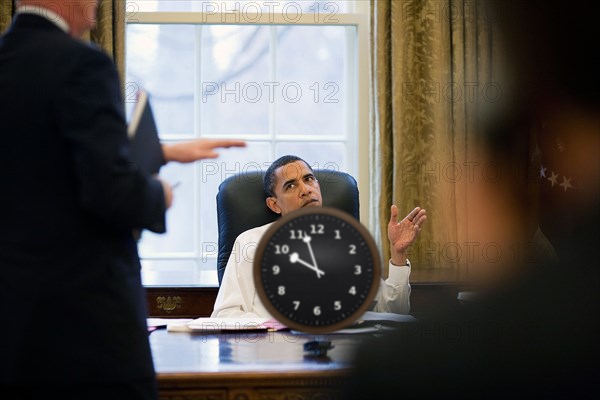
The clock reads 9.57
